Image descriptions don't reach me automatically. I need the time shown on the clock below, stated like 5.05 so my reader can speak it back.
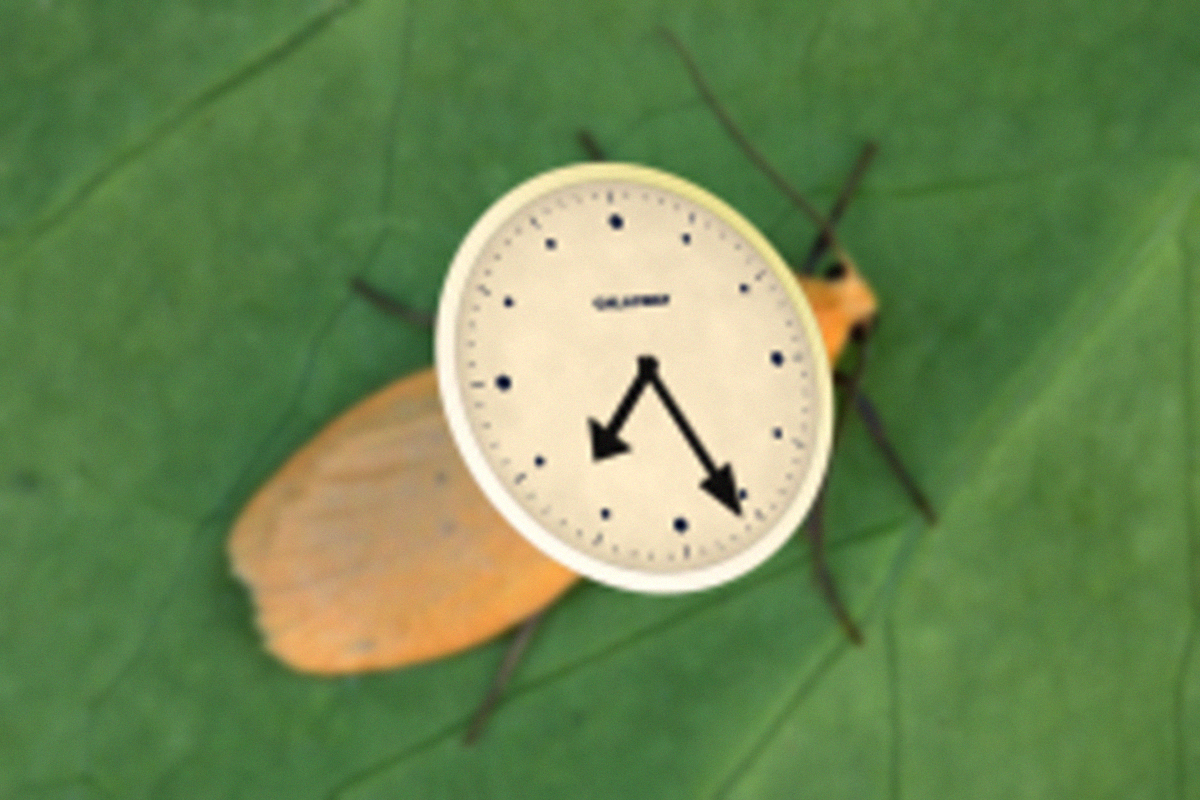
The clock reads 7.26
